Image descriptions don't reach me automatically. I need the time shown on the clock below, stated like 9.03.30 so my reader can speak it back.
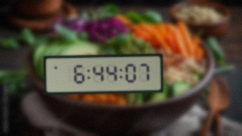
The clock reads 6.44.07
